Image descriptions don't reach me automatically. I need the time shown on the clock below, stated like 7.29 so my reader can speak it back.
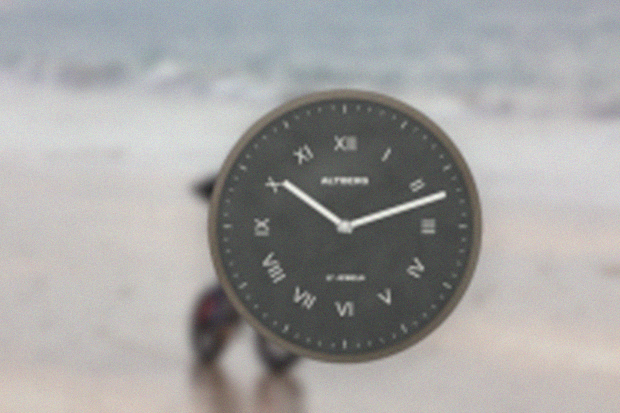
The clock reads 10.12
